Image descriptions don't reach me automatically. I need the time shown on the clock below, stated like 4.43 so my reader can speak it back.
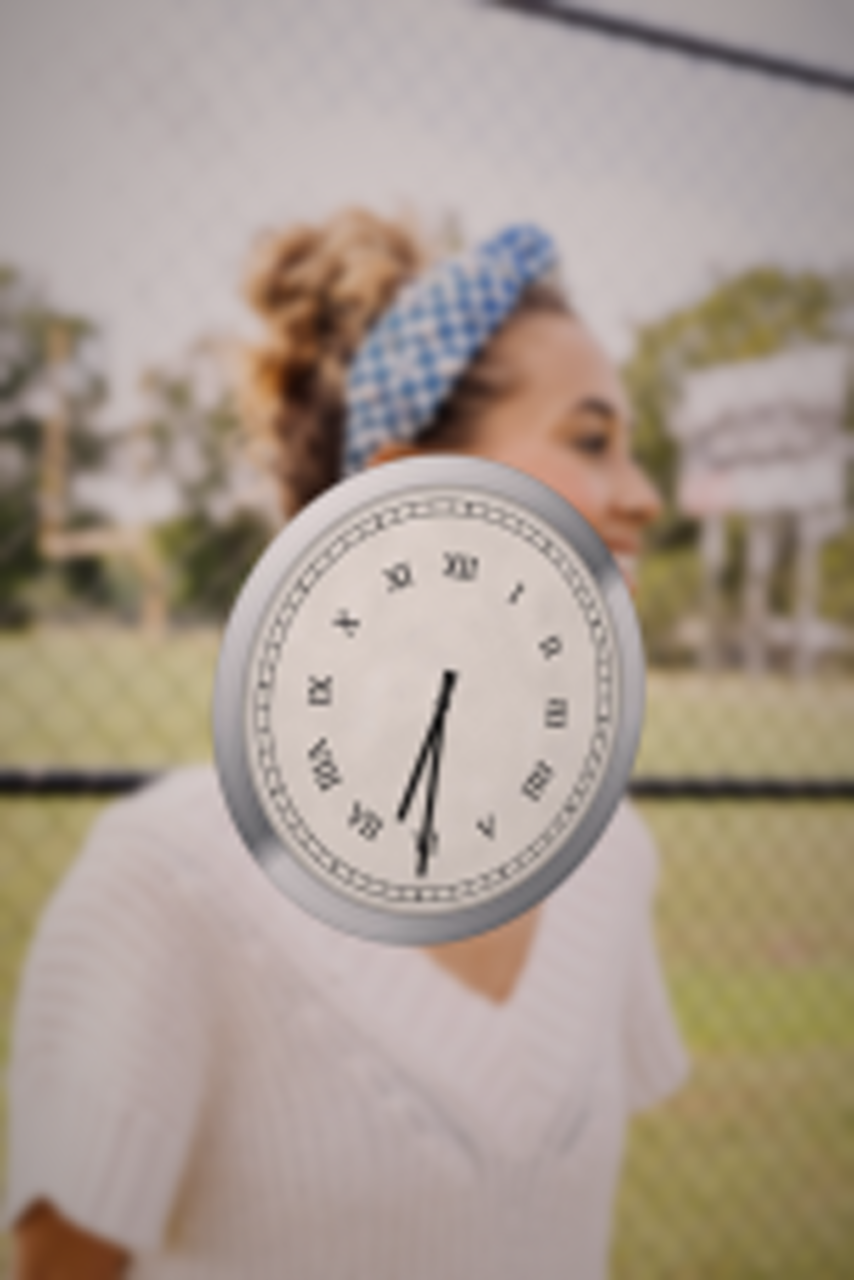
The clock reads 6.30
